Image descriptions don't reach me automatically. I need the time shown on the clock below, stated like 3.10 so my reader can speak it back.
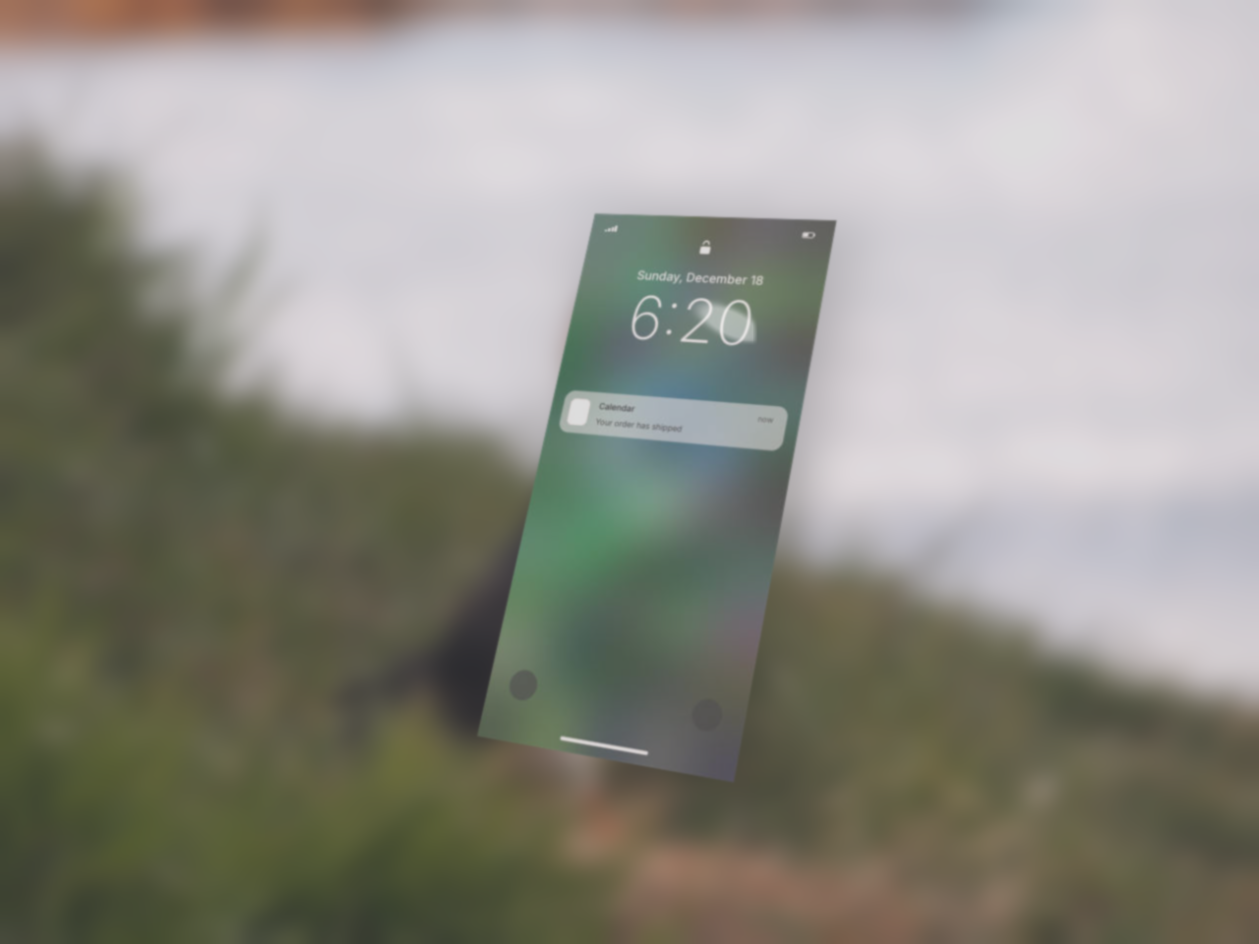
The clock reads 6.20
